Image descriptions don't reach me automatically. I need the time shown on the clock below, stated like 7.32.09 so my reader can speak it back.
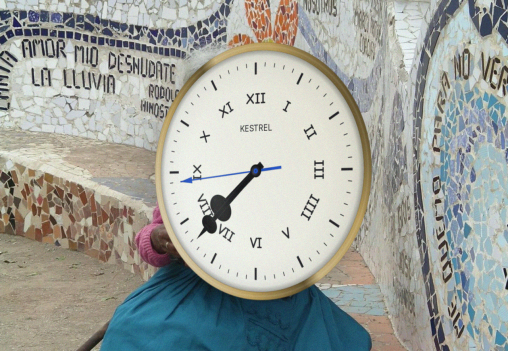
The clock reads 7.37.44
